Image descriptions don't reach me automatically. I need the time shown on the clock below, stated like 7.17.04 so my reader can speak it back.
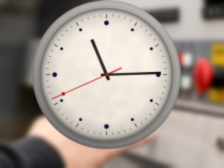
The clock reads 11.14.41
